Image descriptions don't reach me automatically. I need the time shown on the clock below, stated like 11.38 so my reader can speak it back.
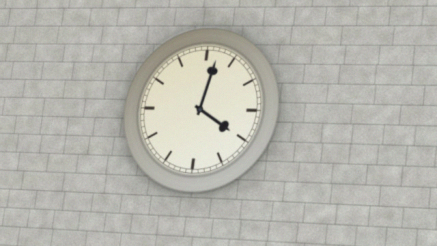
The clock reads 4.02
